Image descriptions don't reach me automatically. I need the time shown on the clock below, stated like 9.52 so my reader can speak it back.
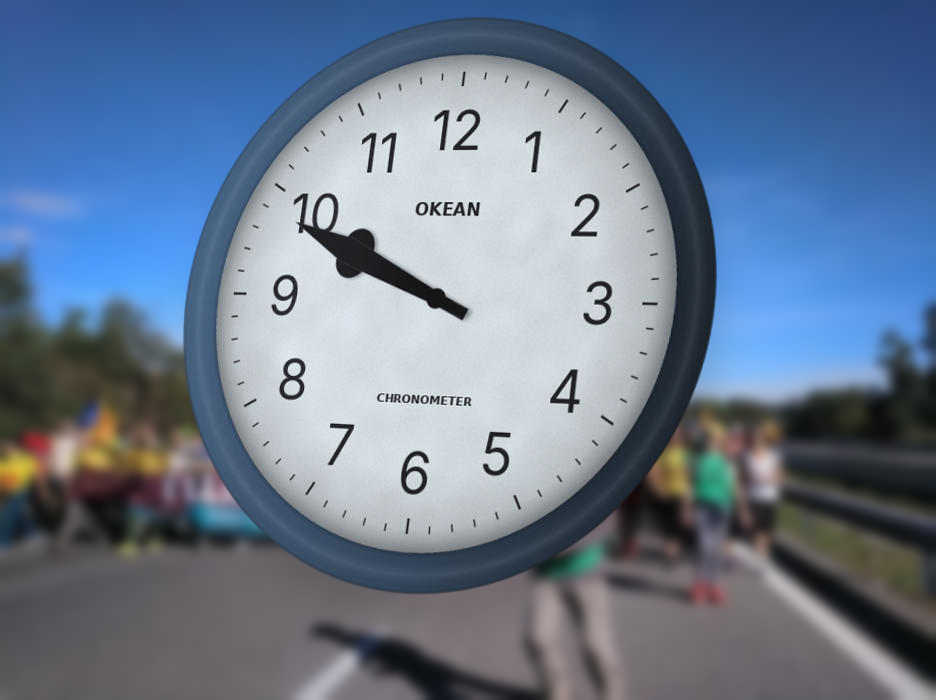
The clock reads 9.49
